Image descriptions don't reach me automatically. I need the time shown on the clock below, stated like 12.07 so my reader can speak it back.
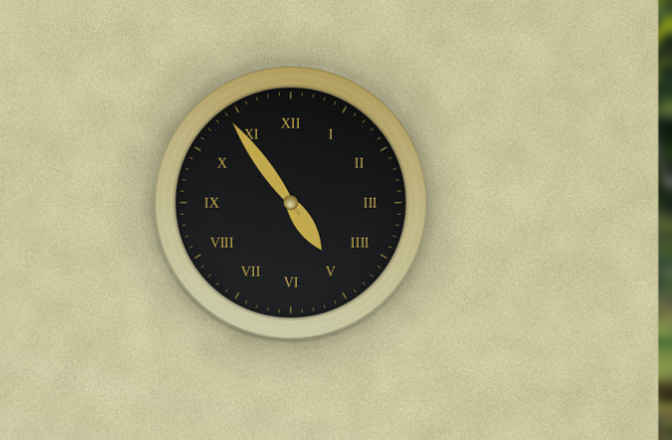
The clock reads 4.54
